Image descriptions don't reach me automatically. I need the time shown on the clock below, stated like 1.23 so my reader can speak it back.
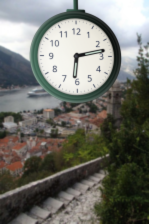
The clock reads 6.13
